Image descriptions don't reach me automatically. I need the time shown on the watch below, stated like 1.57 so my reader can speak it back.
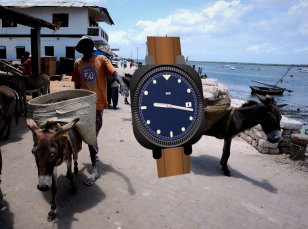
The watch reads 9.17
